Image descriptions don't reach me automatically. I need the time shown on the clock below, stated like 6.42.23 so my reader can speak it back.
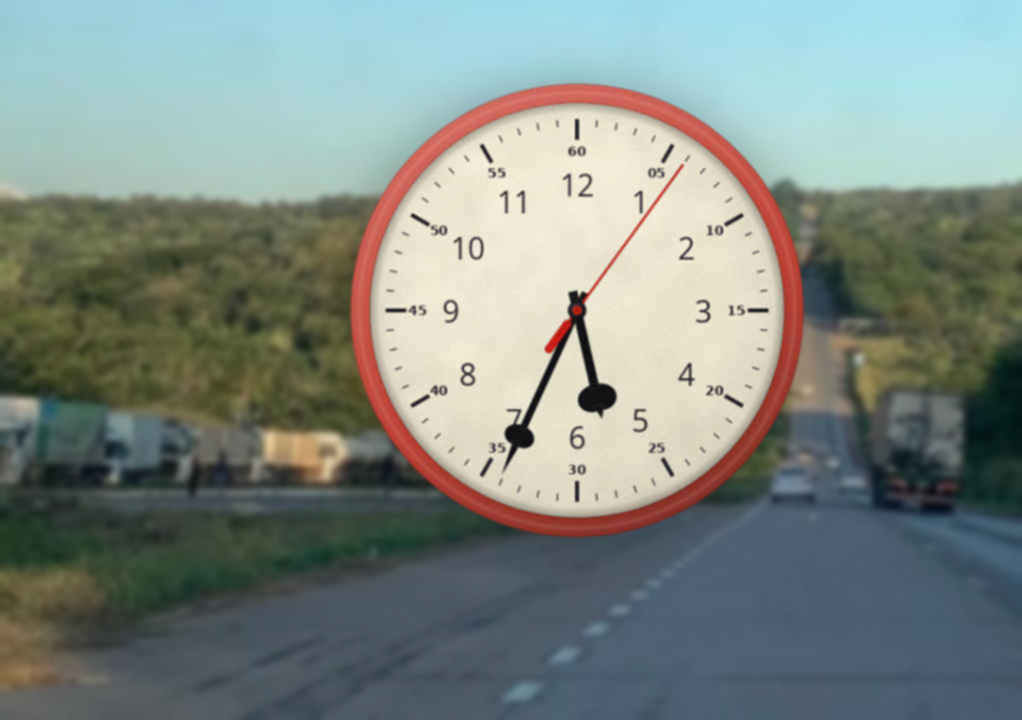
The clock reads 5.34.06
